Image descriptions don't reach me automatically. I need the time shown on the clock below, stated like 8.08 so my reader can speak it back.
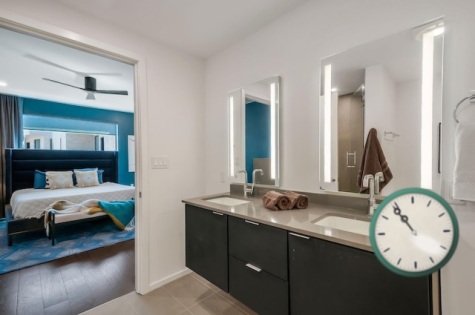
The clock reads 10.54
